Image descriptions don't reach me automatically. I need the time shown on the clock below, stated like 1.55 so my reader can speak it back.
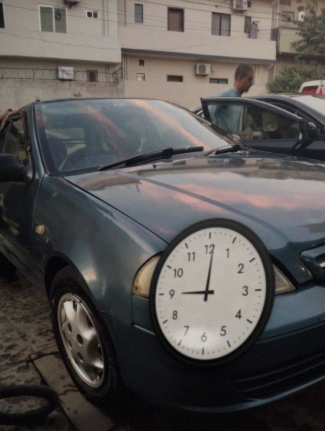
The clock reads 9.01
